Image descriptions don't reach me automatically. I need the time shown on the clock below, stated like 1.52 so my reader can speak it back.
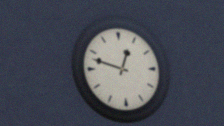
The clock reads 12.48
